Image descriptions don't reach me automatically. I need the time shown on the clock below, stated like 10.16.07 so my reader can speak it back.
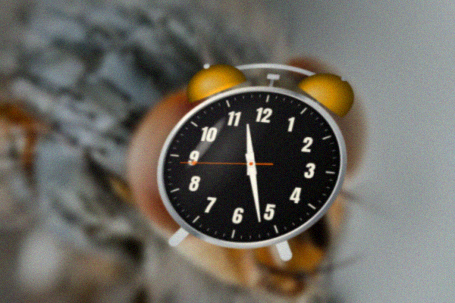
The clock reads 11.26.44
